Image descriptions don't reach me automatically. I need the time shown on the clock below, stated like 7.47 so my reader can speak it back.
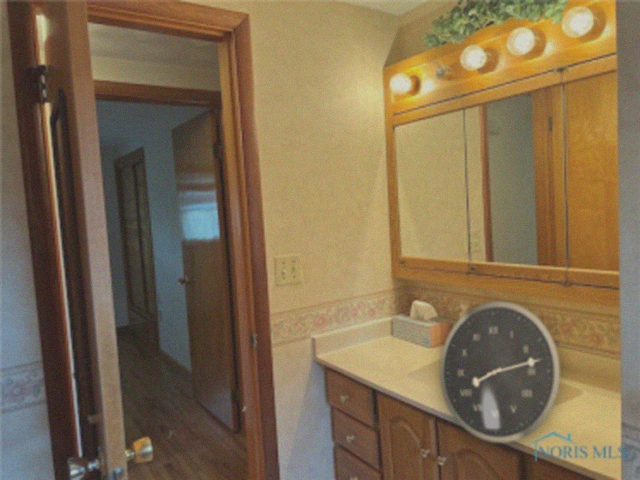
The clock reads 8.13
